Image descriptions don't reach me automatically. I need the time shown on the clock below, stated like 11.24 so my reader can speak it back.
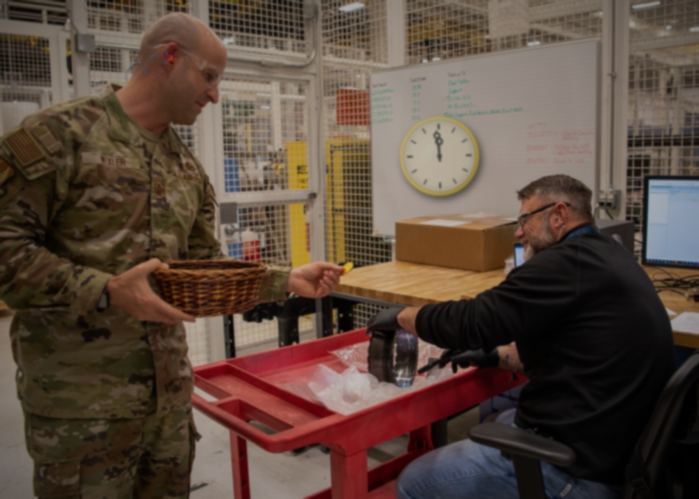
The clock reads 11.59
